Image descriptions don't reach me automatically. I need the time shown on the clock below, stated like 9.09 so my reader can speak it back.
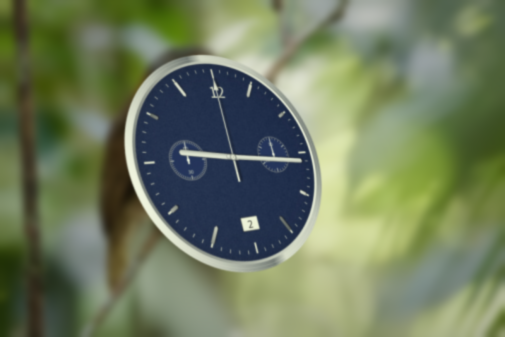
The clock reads 9.16
